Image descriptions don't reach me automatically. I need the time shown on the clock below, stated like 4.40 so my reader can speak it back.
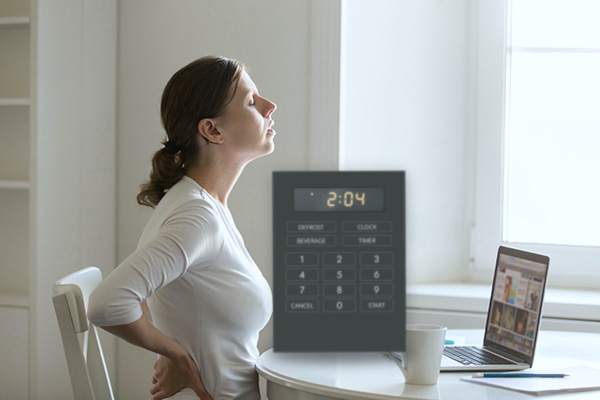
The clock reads 2.04
